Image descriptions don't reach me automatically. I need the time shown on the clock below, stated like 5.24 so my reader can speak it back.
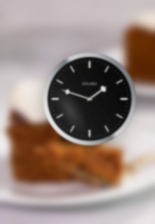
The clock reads 1.48
